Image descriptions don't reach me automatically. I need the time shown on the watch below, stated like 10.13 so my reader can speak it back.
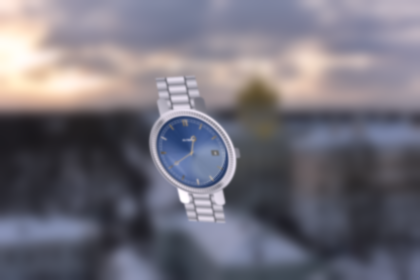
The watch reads 12.40
